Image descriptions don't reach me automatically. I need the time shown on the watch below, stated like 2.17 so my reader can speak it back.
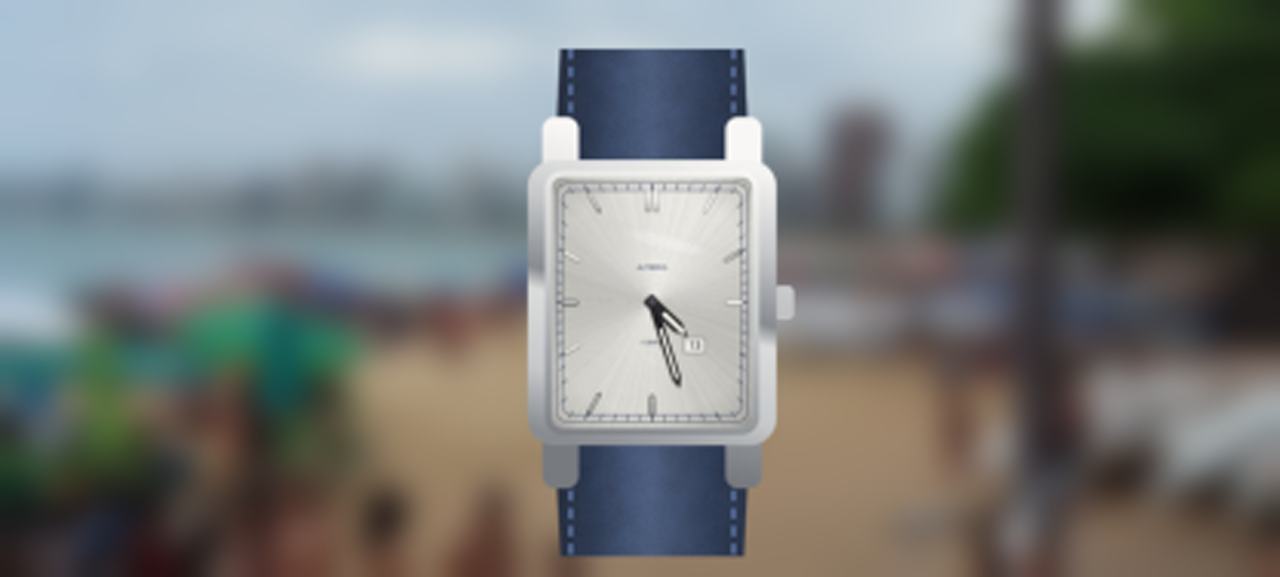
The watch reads 4.27
